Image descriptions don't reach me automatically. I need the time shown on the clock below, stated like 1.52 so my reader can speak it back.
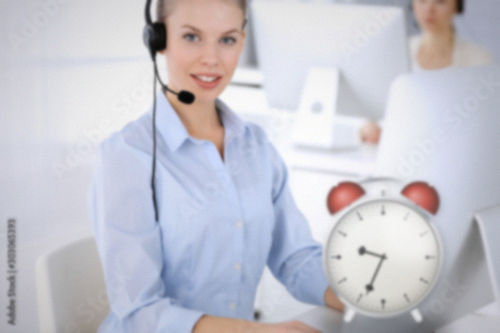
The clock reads 9.34
